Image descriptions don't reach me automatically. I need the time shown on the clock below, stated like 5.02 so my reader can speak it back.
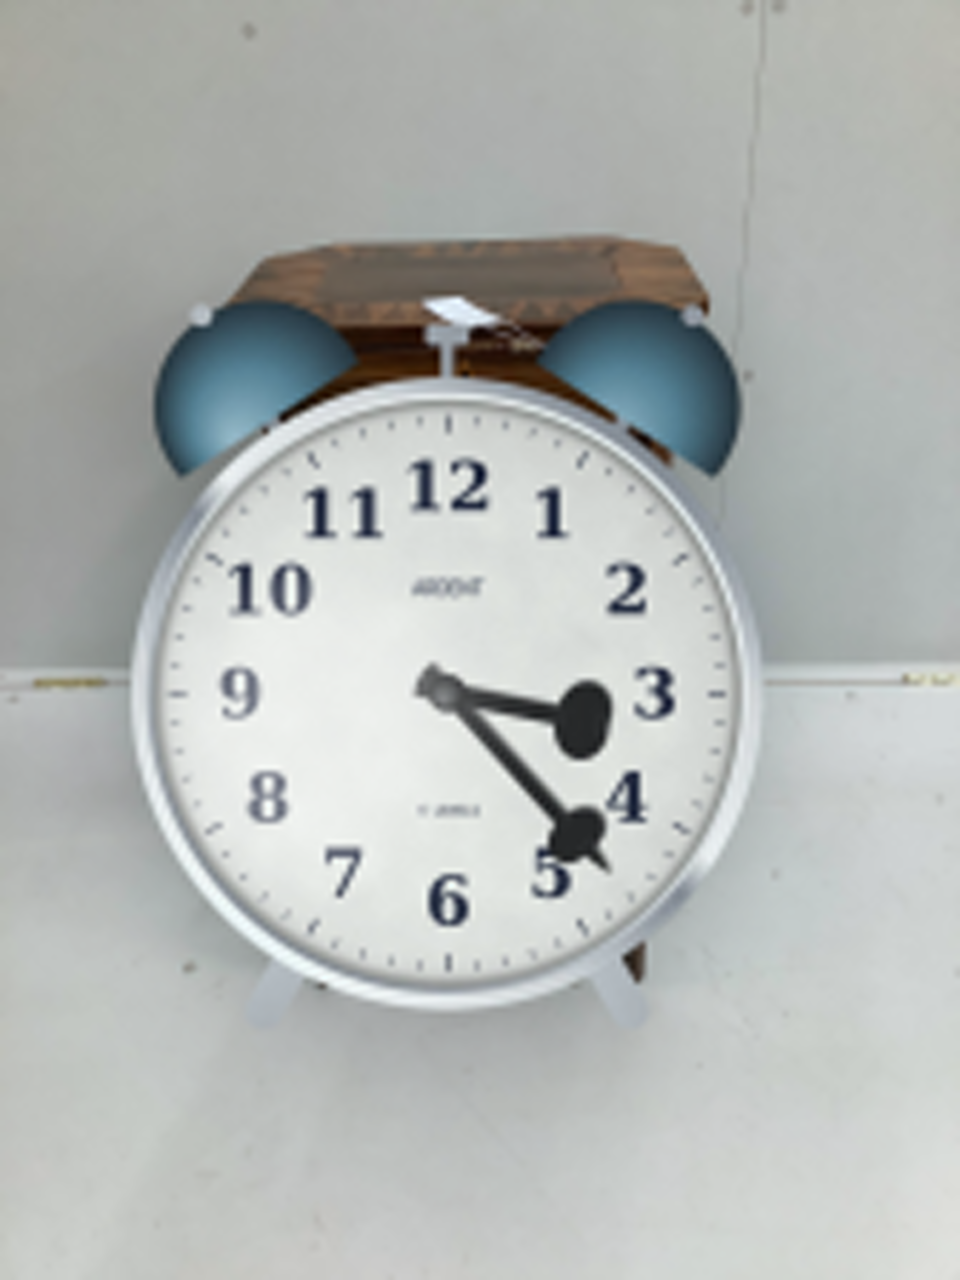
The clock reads 3.23
